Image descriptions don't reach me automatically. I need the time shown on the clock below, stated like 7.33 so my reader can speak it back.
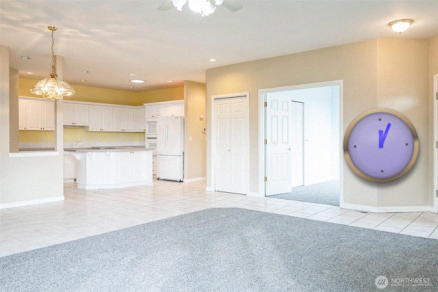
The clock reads 12.04
